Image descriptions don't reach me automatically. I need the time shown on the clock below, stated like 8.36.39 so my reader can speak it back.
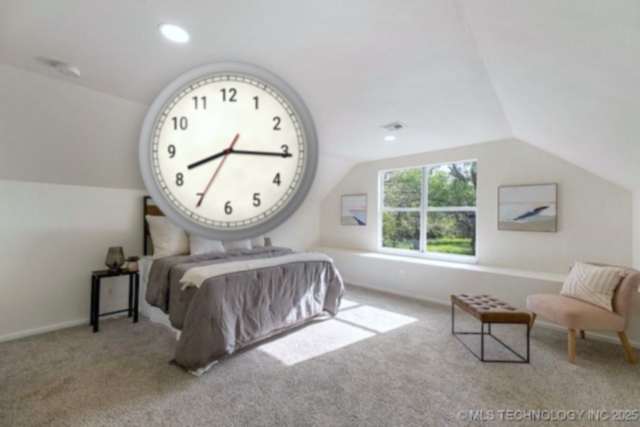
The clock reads 8.15.35
